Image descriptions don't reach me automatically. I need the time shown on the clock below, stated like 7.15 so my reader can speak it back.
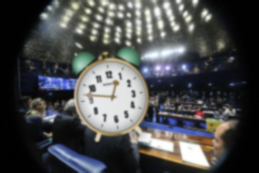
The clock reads 12.47
